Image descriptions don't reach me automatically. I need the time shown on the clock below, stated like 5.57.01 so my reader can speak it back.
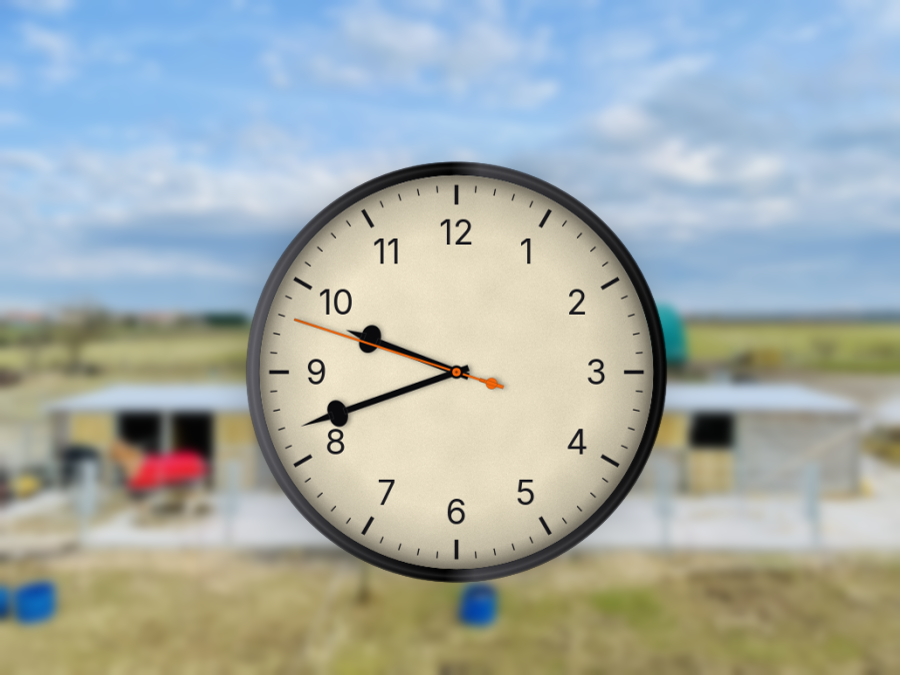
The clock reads 9.41.48
